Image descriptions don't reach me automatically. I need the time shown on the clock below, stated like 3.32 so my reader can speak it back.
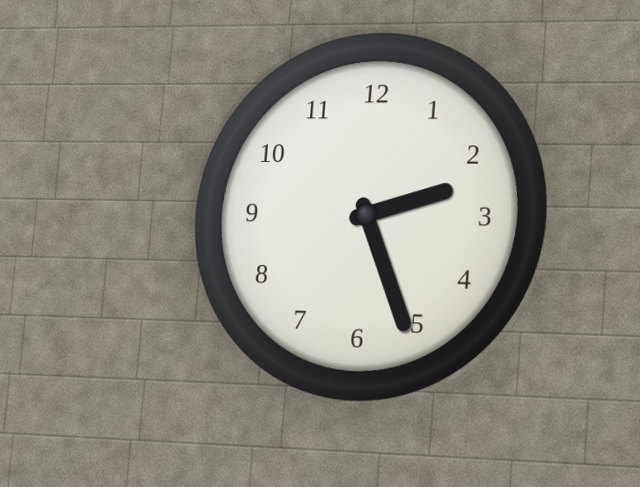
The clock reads 2.26
